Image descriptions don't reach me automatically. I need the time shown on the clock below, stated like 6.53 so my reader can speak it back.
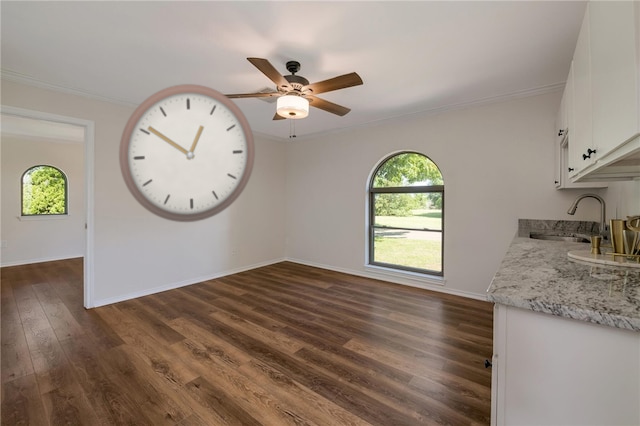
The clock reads 12.51
